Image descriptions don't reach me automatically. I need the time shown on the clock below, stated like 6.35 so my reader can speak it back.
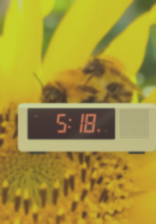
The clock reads 5.18
